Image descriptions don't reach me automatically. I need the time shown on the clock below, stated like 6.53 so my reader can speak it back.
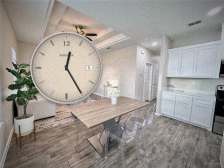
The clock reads 12.25
